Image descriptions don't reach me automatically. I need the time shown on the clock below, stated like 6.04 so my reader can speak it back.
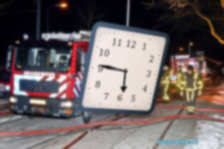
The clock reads 5.46
